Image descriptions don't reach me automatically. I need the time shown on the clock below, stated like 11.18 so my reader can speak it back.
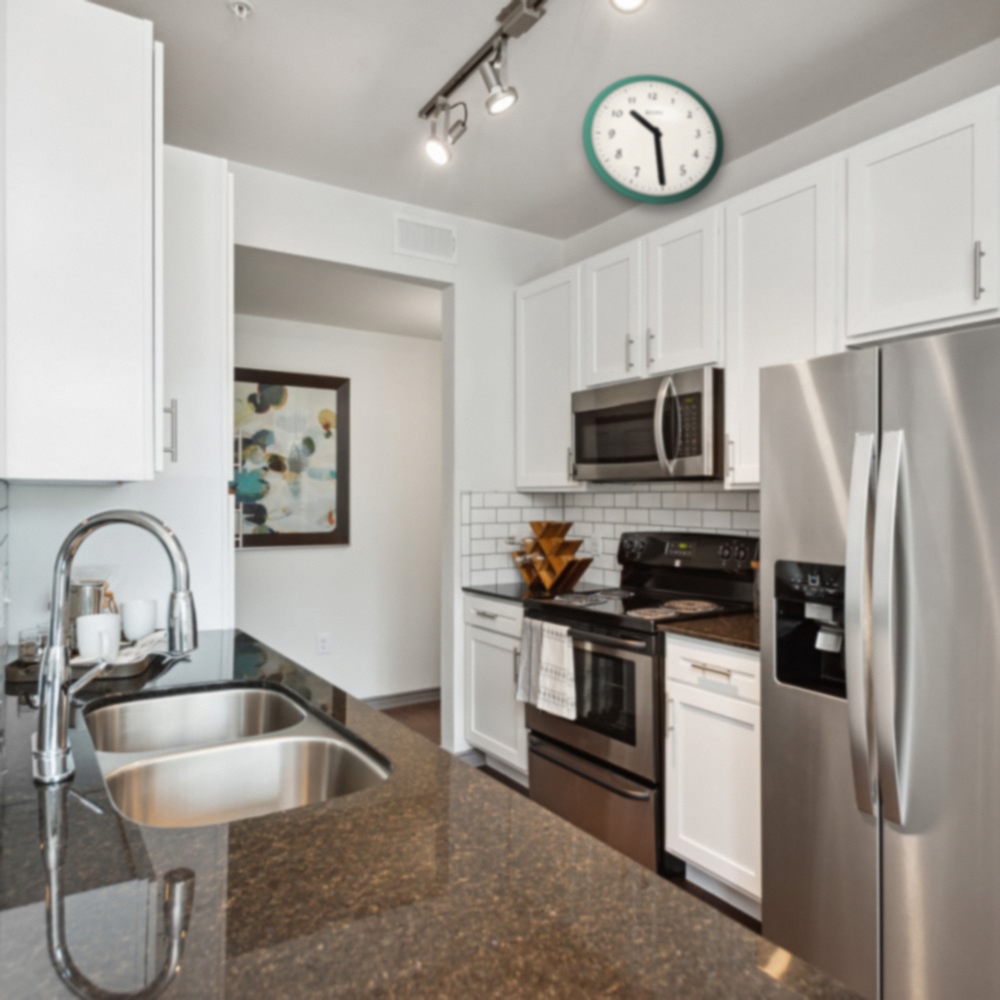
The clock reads 10.30
